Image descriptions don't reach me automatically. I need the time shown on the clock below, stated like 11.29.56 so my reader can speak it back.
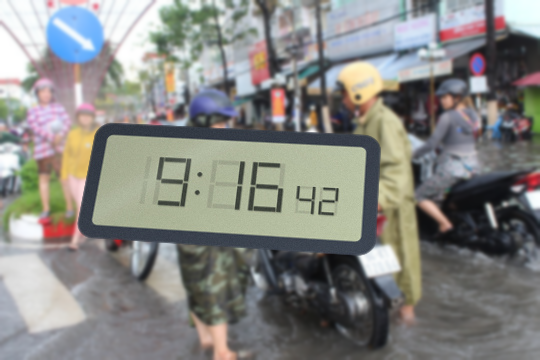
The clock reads 9.16.42
